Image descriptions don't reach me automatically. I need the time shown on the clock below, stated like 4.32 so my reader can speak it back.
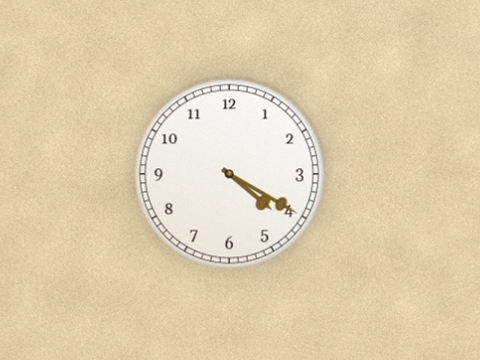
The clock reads 4.20
